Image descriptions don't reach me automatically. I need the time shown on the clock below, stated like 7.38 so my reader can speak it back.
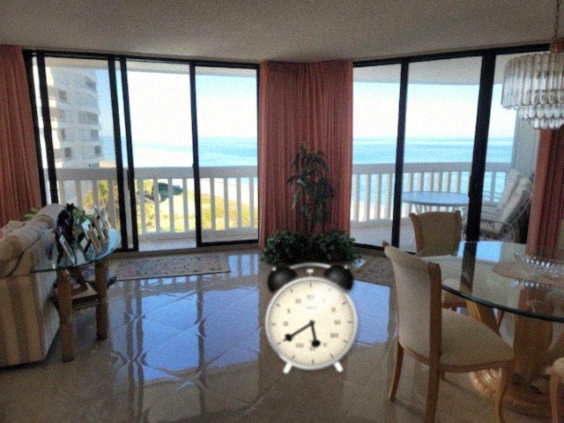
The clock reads 5.40
